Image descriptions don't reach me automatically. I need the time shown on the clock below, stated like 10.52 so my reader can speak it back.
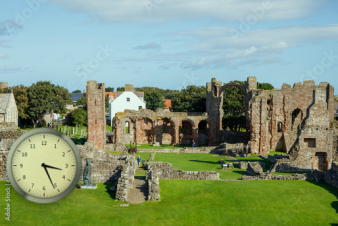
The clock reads 3.26
